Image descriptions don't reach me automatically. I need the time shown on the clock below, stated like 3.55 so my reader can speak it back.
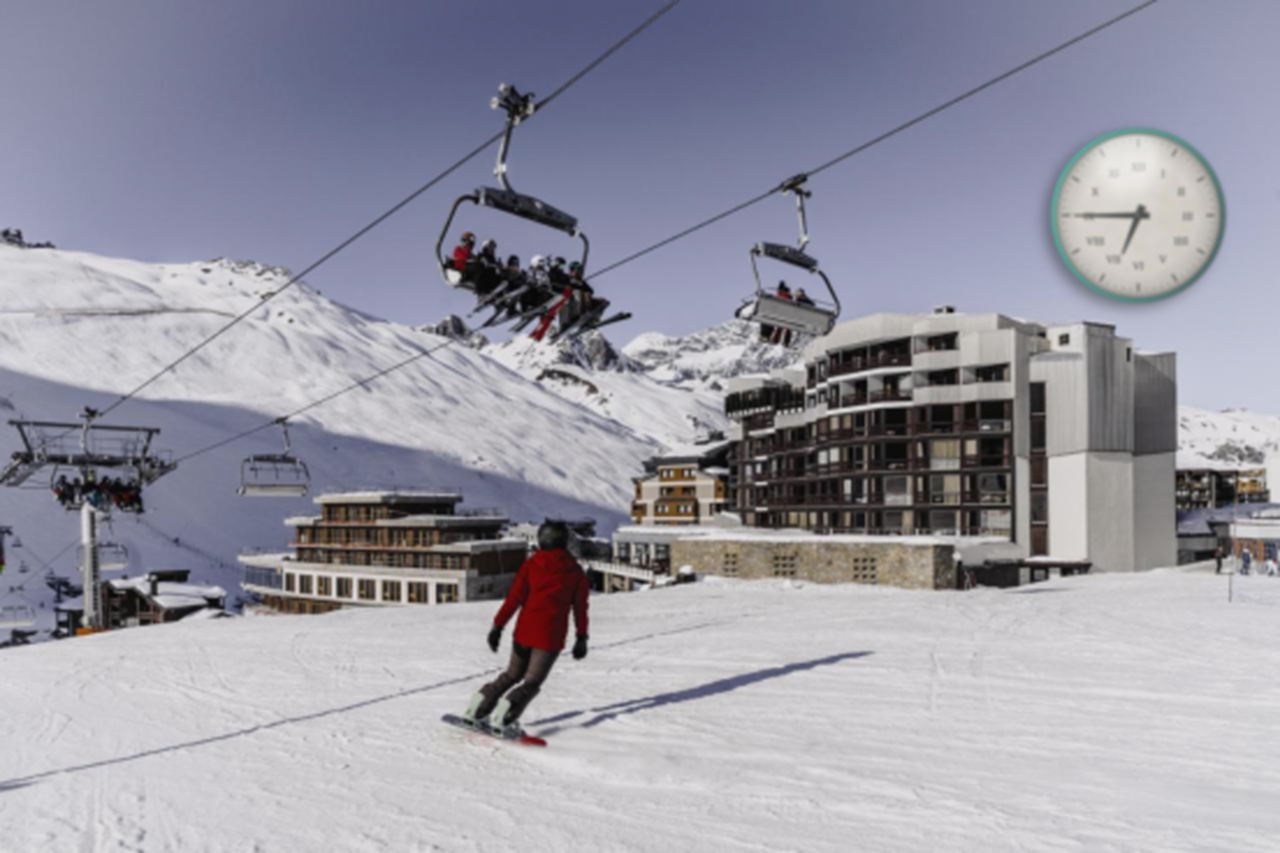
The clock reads 6.45
